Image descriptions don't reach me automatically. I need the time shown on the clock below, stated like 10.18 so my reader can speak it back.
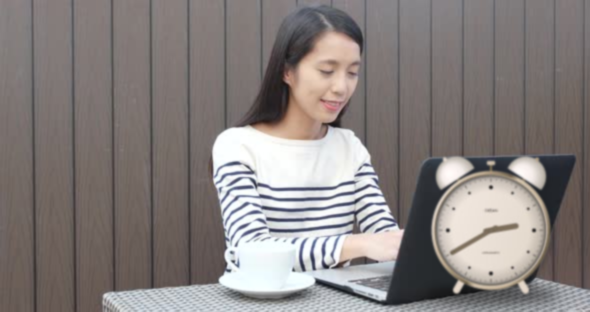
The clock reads 2.40
